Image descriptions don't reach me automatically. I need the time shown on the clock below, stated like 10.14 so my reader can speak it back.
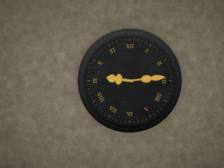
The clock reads 9.14
